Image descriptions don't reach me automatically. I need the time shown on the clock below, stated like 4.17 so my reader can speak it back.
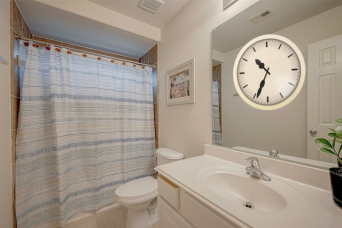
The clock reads 10.34
